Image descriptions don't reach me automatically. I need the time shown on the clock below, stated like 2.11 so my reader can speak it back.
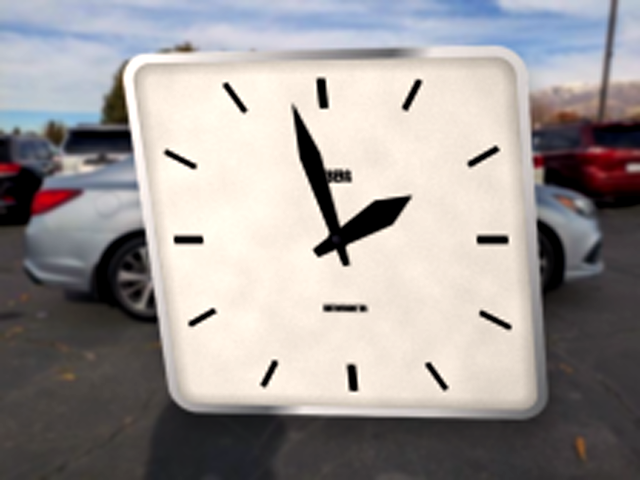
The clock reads 1.58
